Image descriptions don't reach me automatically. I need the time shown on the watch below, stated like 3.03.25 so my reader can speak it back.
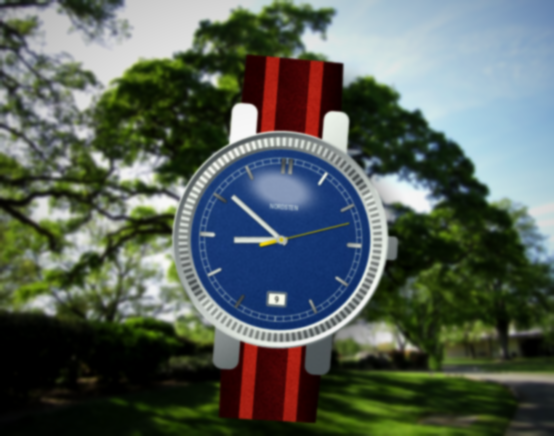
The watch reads 8.51.12
